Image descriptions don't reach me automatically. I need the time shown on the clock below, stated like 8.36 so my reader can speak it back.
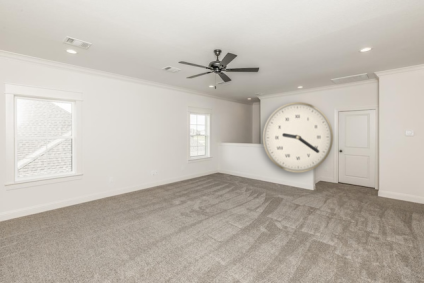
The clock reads 9.21
